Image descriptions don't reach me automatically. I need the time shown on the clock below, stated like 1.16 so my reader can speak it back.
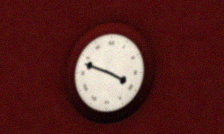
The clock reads 3.48
